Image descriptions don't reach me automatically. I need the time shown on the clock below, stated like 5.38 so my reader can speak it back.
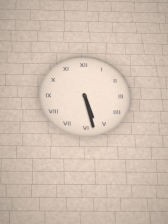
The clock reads 5.28
